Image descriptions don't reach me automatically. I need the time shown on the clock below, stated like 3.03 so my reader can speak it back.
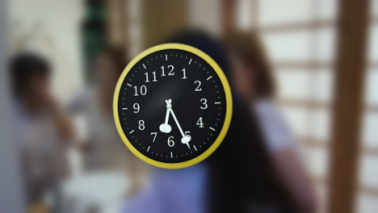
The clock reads 6.26
